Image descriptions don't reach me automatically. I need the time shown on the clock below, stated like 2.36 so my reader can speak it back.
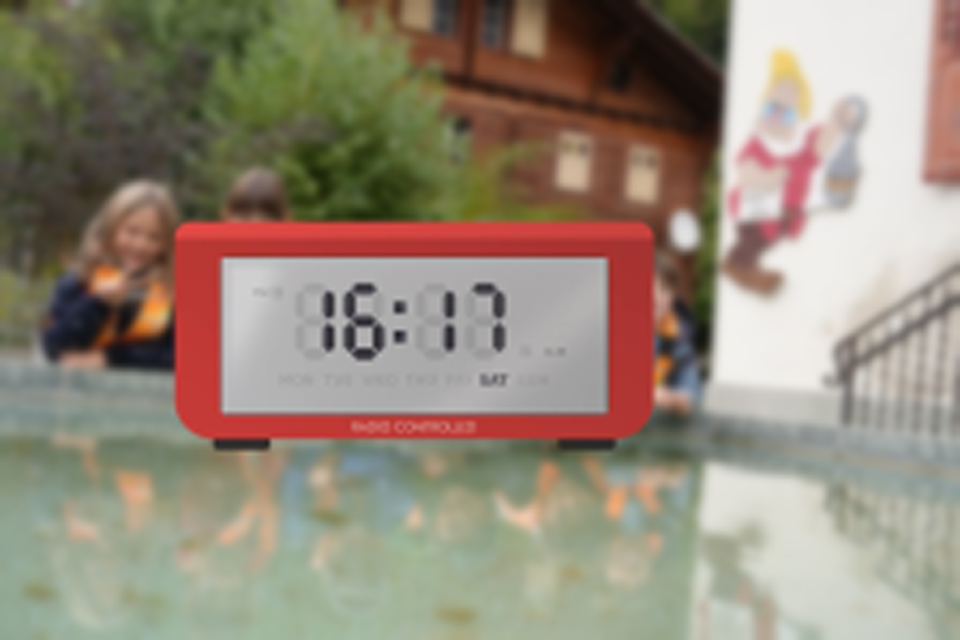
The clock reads 16.17
